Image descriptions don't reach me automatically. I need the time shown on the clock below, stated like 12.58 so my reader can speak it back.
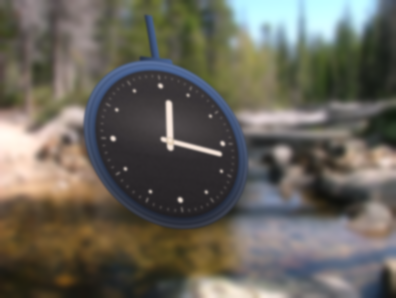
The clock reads 12.17
